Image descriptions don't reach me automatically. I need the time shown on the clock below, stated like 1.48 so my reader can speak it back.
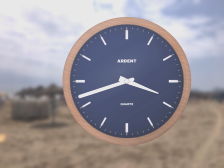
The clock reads 3.42
